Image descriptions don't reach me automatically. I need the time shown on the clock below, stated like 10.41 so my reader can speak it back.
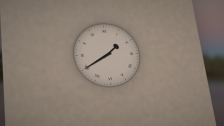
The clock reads 1.40
